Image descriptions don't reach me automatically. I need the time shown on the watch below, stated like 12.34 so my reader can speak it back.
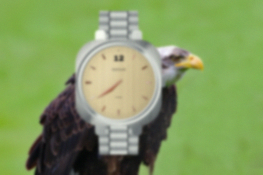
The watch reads 7.39
